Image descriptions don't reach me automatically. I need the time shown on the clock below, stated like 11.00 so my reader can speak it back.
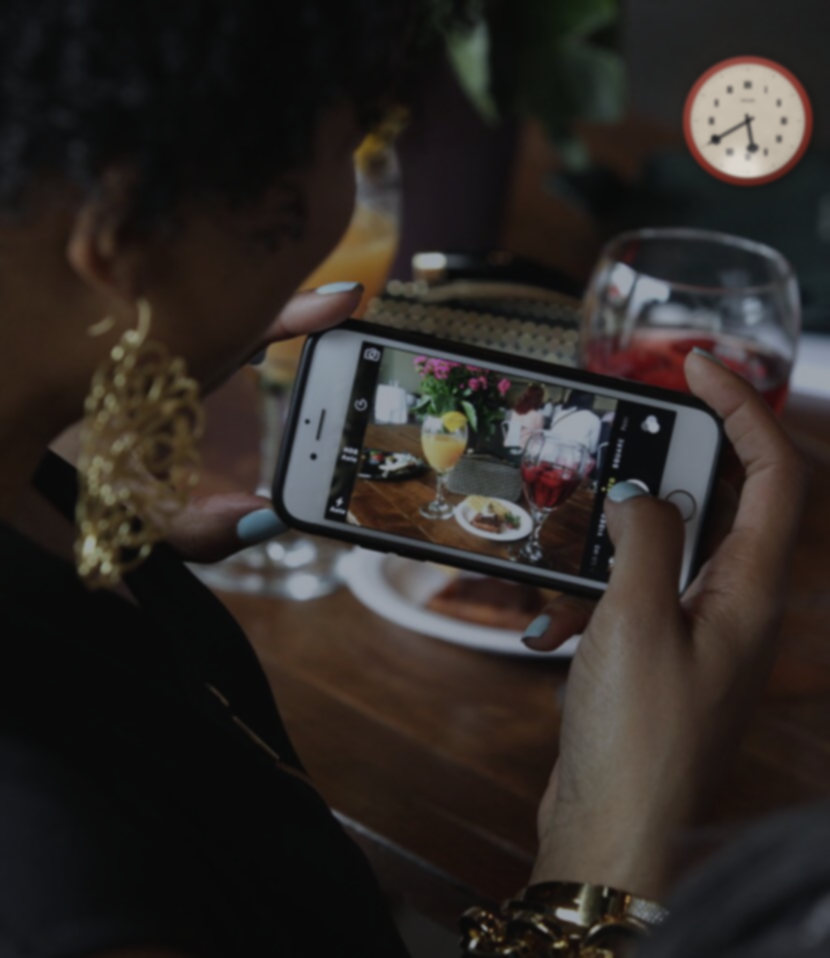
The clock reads 5.40
